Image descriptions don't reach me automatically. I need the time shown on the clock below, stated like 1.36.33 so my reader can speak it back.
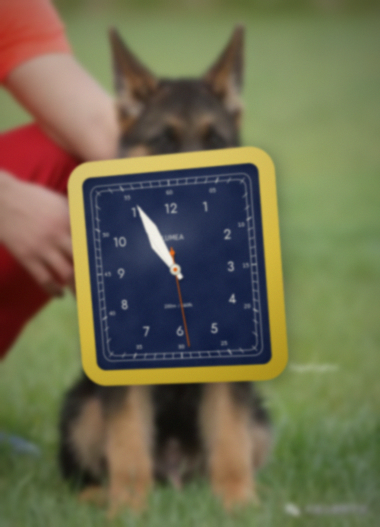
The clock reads 10.55.29
